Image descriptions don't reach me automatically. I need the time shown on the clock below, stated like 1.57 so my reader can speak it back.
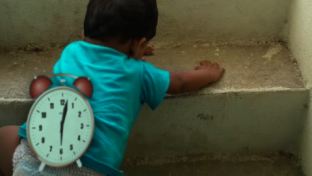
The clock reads 6.02
